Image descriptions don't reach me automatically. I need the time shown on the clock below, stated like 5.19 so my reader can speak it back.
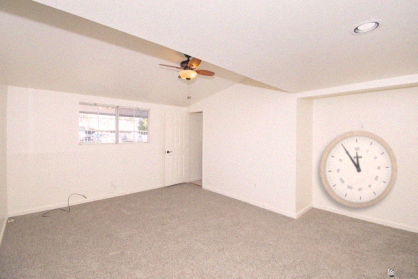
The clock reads 11.55
